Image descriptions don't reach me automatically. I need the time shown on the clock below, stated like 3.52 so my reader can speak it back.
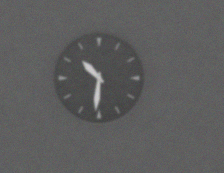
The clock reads 10.31
